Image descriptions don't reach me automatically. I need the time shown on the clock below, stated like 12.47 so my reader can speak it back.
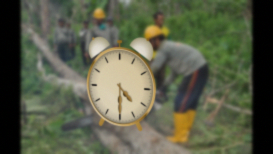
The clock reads 4.30
